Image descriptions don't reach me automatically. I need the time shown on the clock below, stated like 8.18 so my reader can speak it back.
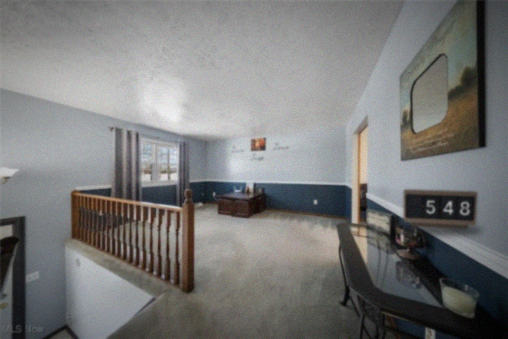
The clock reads 5.48
